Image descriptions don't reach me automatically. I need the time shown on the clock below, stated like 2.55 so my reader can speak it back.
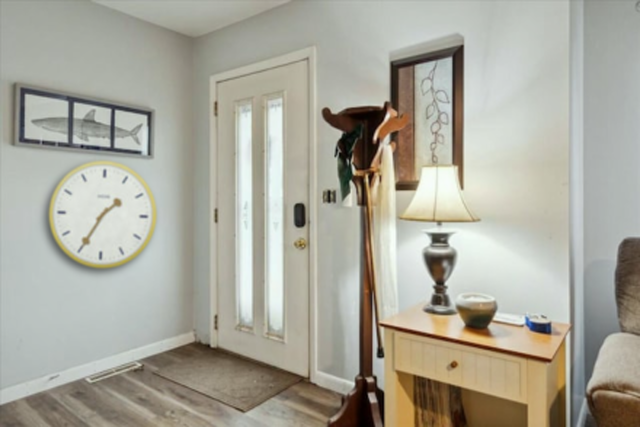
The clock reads 1.35
